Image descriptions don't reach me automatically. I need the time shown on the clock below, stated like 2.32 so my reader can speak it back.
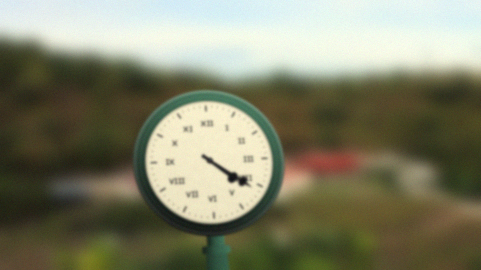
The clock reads 4.21
